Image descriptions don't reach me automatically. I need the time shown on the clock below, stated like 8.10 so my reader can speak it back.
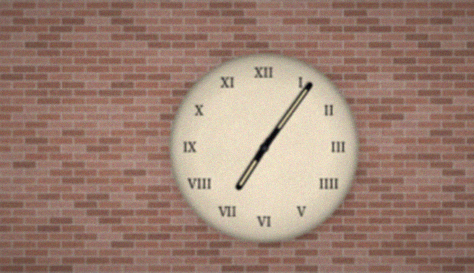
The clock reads 7.06
